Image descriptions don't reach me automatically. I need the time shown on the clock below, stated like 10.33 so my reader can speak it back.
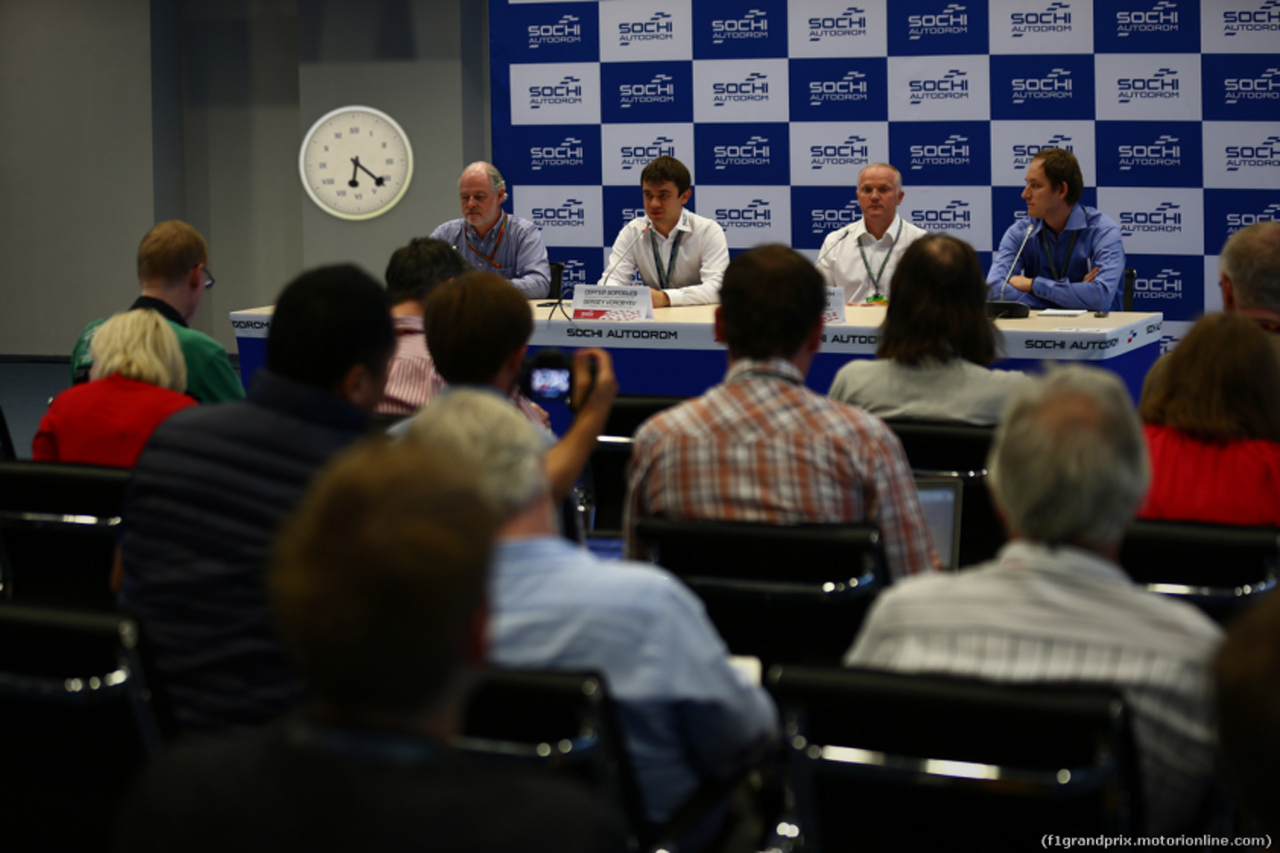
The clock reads 6.22
